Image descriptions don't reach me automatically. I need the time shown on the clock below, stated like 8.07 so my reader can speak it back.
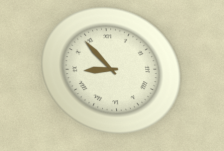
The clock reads 8.54
